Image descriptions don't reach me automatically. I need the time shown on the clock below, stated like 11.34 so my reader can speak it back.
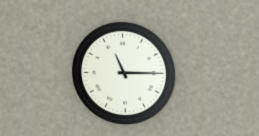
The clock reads 11.15
